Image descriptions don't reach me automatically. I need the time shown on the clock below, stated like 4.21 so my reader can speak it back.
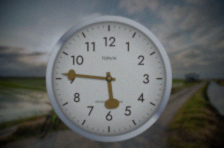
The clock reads 5.46
